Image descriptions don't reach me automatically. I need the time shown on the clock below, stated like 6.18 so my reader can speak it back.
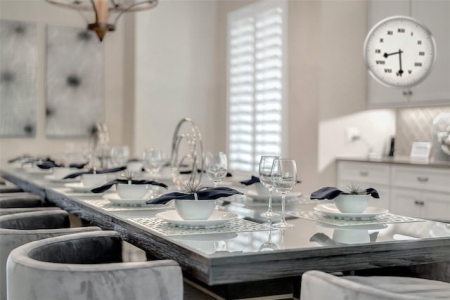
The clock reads 8.29
